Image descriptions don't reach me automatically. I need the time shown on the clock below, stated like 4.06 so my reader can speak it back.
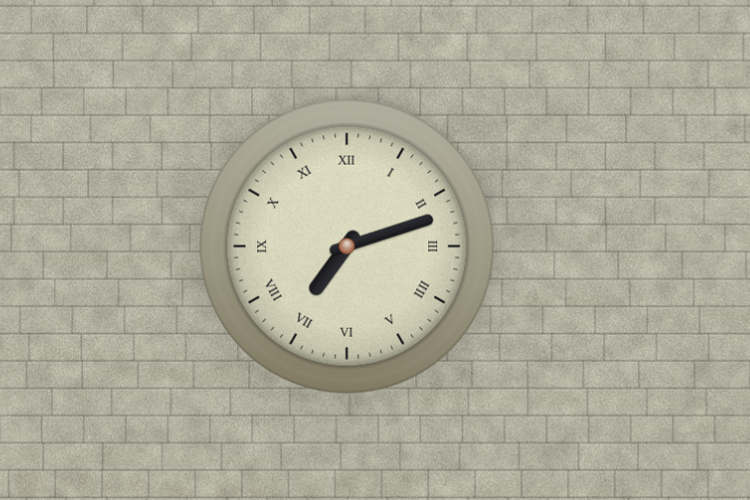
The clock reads 7.12
